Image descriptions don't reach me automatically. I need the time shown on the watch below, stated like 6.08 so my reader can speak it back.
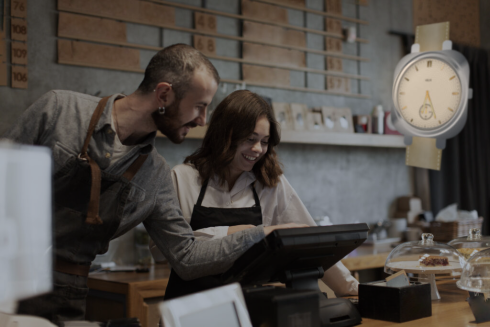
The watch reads 6.26
